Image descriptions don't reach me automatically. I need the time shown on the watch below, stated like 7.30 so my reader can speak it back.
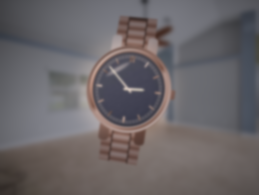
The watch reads 2.52
